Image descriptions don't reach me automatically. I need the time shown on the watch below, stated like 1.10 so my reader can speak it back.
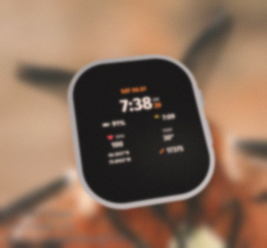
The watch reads 7.38
